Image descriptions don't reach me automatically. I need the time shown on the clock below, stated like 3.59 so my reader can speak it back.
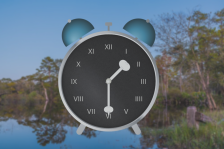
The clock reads 1.30
